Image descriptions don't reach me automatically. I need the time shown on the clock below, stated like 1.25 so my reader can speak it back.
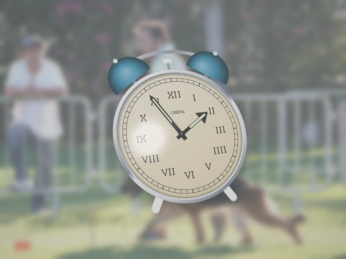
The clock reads 1.55
